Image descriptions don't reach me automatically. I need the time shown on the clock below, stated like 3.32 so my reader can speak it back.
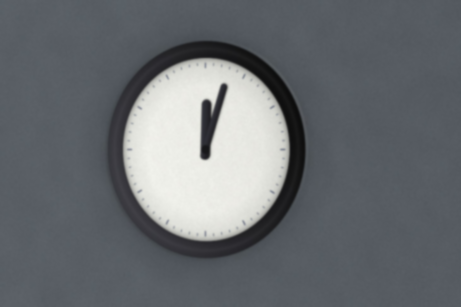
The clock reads 12.03
